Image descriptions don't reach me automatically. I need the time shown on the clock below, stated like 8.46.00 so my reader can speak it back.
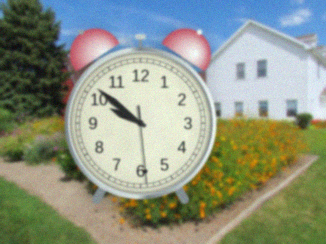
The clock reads 9.51.29
